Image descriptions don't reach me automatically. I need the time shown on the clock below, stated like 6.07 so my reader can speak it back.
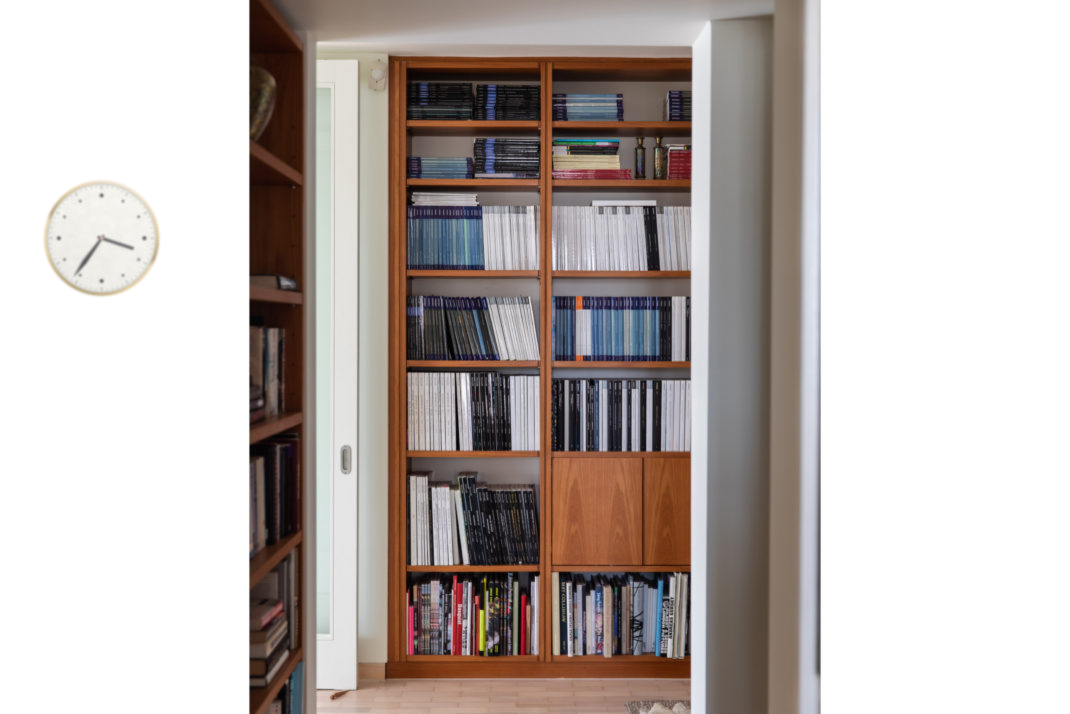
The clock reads 3.36
